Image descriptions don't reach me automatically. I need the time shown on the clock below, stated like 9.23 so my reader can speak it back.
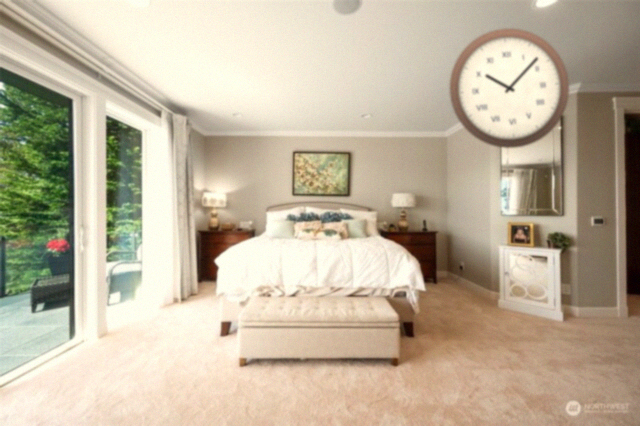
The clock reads 10.08
